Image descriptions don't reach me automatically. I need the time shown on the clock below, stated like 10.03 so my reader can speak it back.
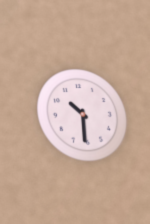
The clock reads 10.31
